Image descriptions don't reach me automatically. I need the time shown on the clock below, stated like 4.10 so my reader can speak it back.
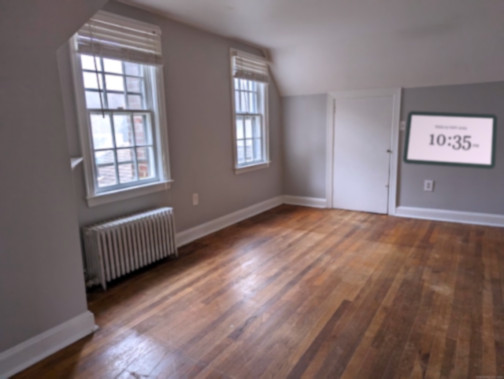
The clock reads 10.35
